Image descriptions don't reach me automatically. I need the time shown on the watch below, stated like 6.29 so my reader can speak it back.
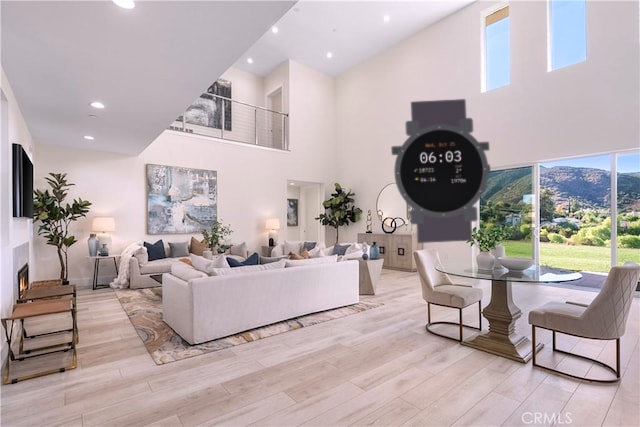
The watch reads 6.03
